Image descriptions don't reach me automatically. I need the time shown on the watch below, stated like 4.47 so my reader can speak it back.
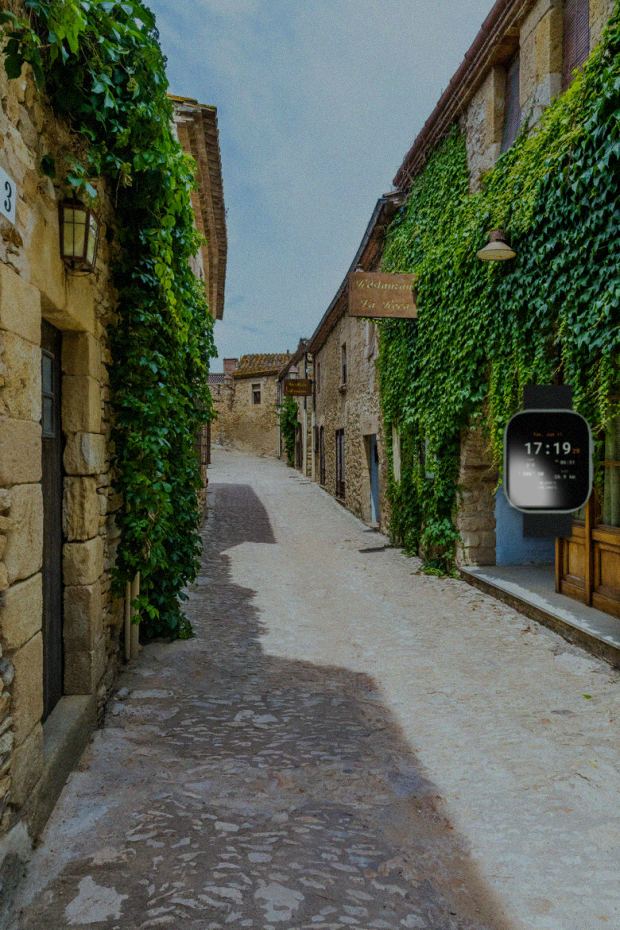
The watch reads 17.19
